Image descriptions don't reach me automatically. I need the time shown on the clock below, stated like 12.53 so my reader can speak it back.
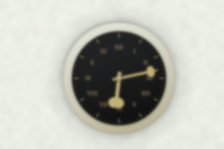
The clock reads 6.13
